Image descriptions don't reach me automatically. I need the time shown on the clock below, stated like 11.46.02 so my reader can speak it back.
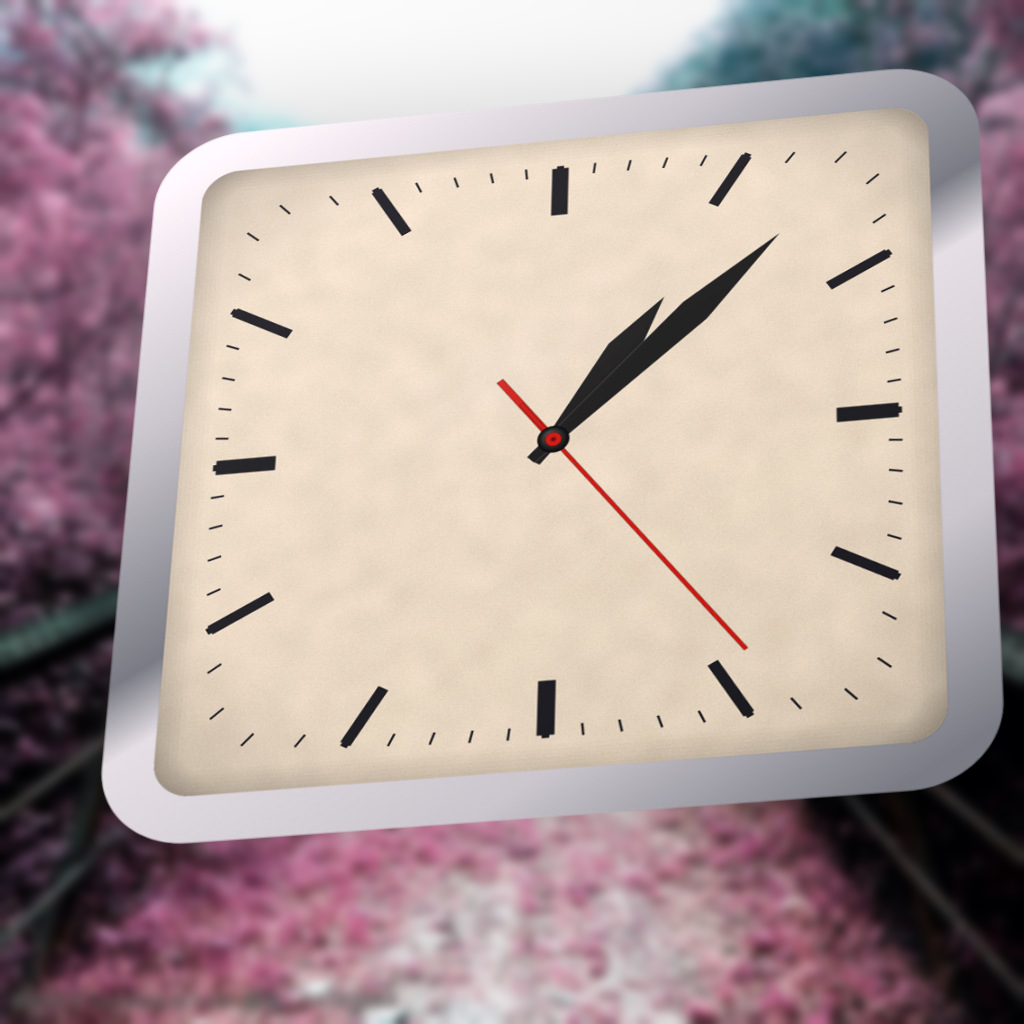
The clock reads 1.07.24
